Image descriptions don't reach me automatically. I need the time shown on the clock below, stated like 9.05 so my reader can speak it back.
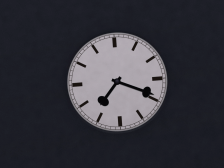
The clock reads 7.19
